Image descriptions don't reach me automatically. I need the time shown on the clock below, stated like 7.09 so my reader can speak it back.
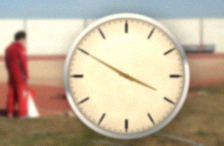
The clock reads 3.50
